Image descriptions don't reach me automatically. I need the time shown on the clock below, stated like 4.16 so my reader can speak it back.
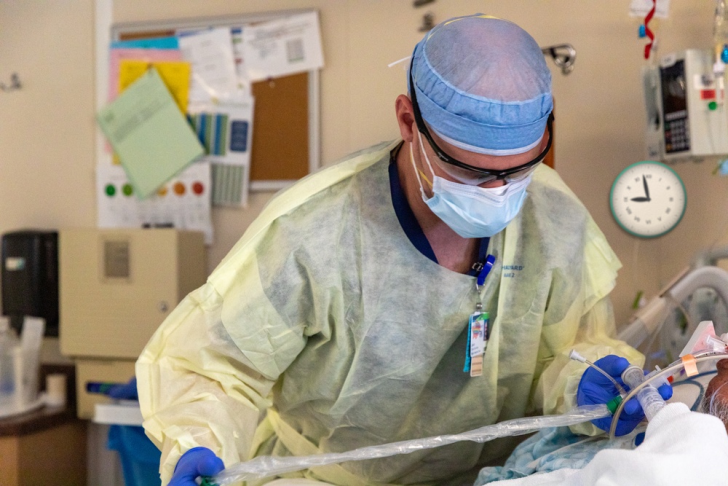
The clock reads 8.58
